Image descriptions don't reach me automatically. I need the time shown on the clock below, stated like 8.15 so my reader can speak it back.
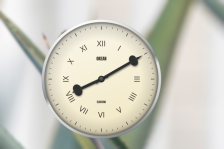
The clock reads 8.10
